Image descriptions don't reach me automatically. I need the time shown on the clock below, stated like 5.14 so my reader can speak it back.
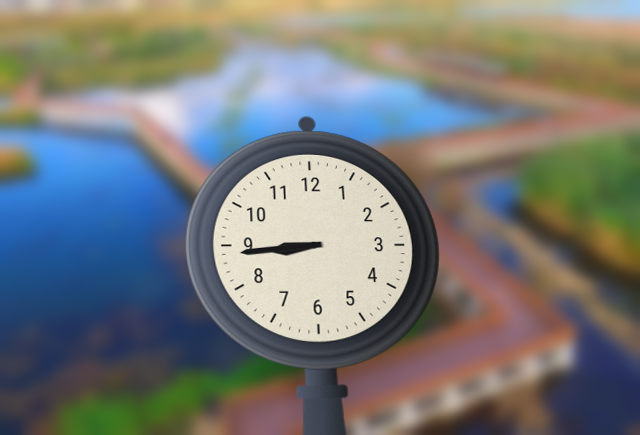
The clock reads 8.44
